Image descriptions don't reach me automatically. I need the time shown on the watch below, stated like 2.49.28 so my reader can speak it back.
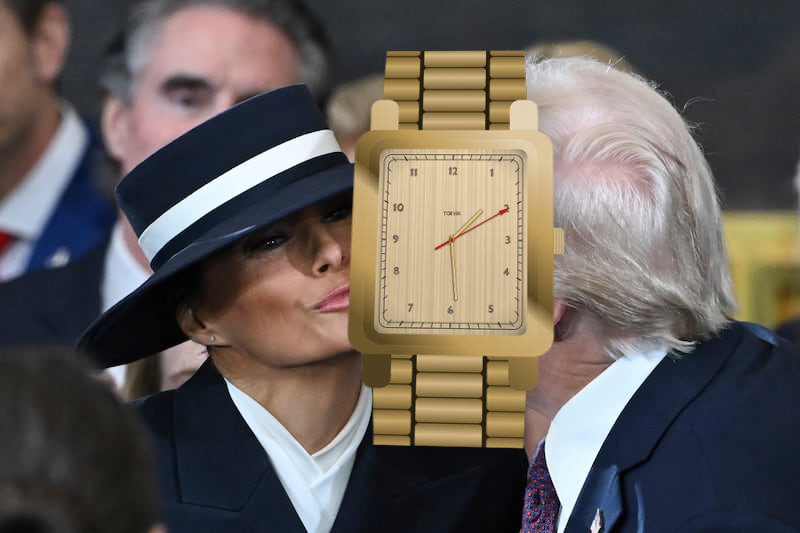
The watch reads 1.29.10
